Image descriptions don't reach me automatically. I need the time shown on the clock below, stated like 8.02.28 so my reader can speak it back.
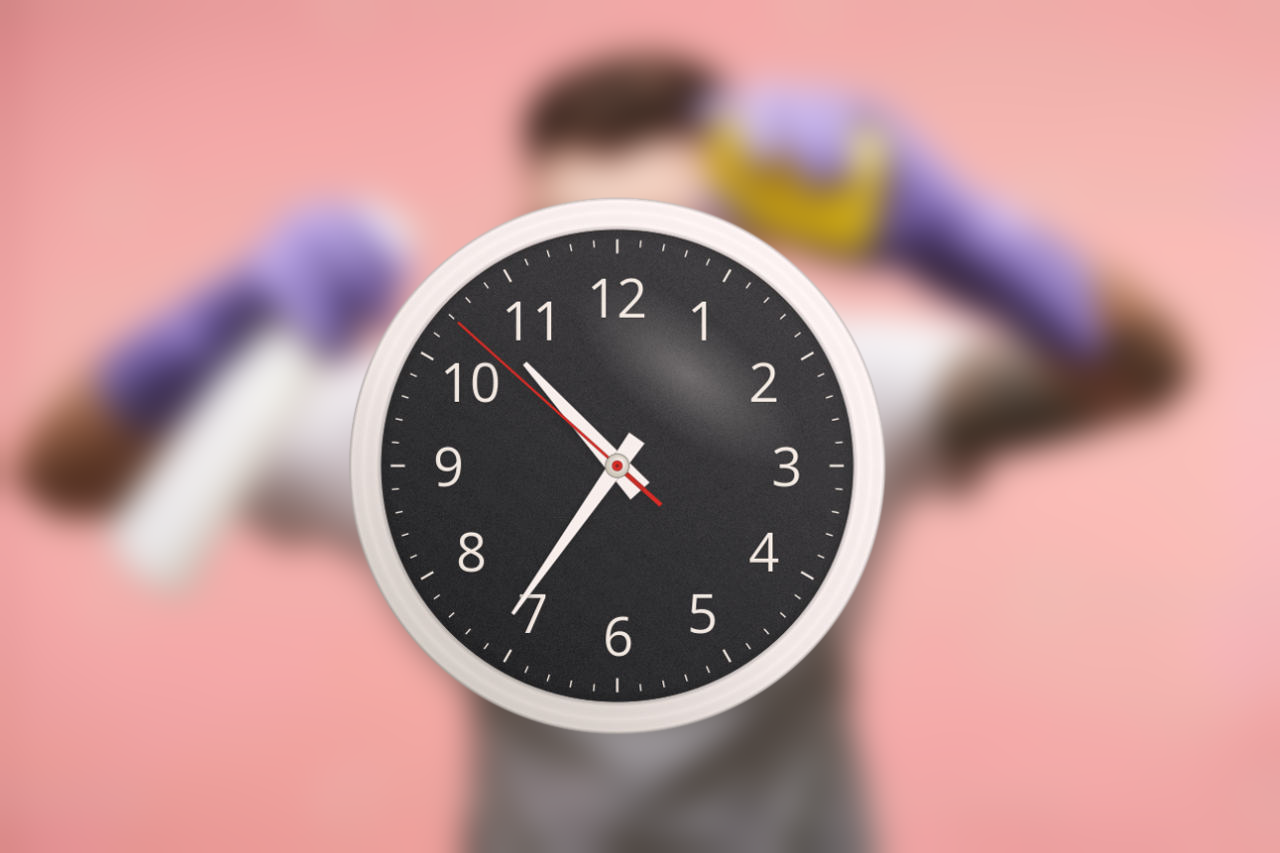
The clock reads 10.35.52
